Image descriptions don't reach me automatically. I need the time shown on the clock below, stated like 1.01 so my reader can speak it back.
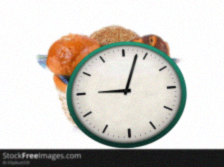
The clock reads 9.03
